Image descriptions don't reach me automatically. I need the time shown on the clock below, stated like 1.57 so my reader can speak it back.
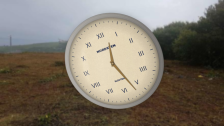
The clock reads 12.27
